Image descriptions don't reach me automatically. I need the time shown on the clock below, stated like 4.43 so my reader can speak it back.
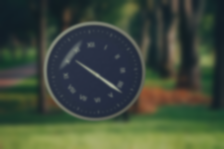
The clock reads 10.22
